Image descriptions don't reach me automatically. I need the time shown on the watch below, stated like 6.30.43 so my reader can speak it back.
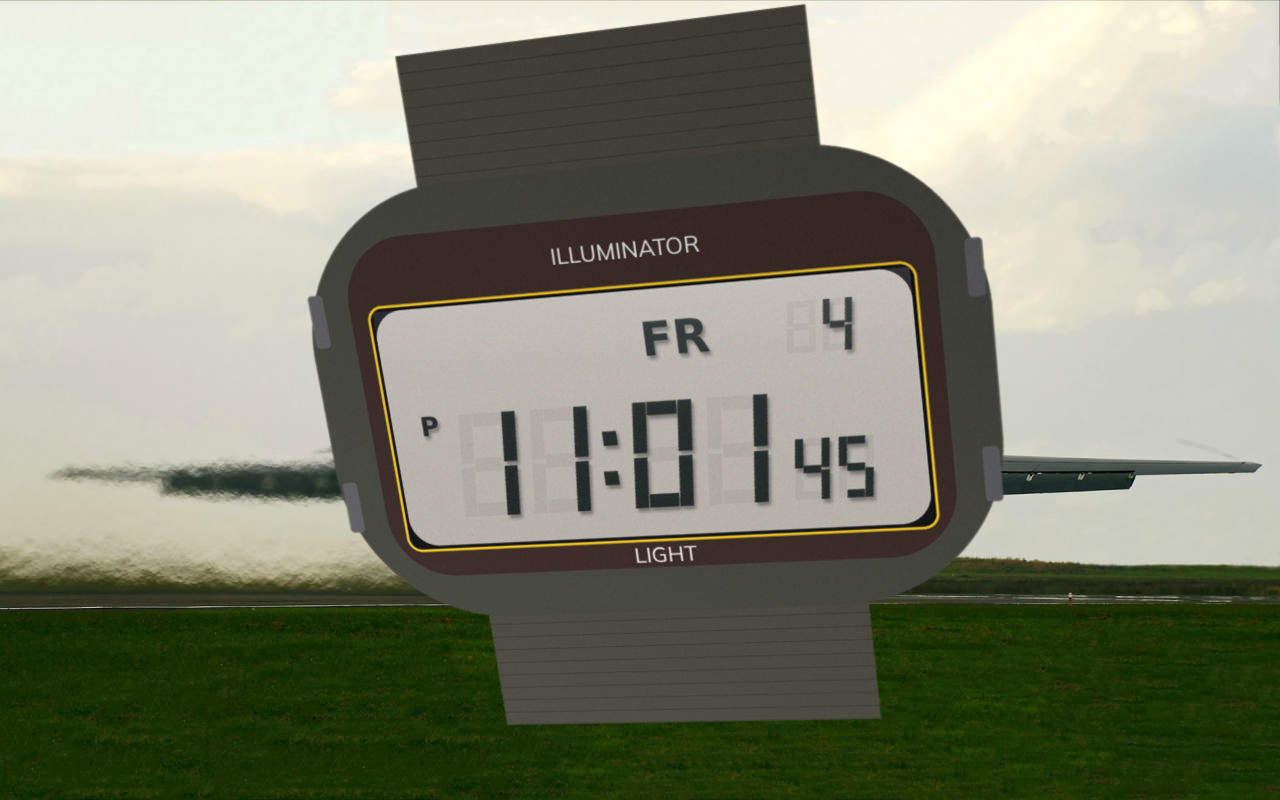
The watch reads 11.01.45
